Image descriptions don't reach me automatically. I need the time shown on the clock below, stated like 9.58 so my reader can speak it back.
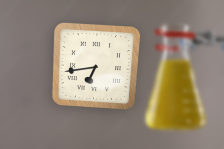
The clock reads 6.43
